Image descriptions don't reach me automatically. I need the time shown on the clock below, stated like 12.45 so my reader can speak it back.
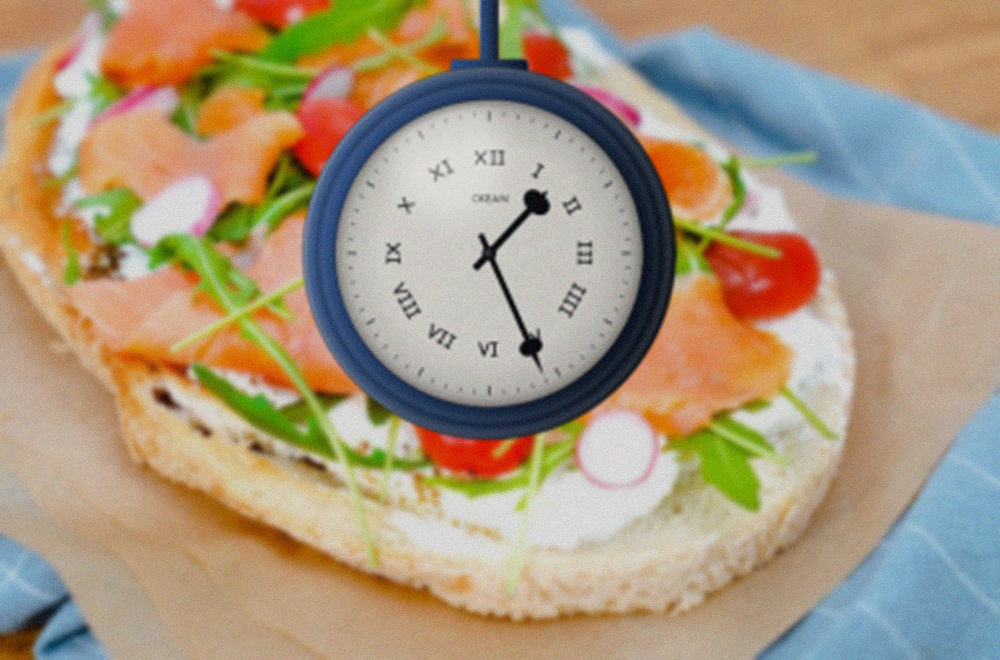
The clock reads 1.26
